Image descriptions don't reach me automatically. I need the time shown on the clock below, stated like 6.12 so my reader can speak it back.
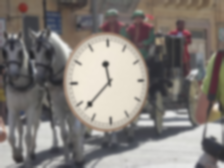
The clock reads 11.38
